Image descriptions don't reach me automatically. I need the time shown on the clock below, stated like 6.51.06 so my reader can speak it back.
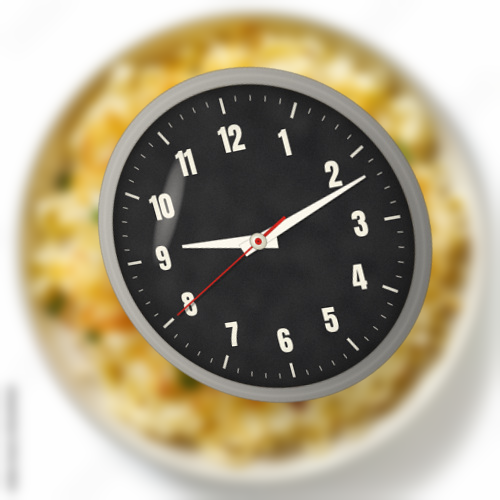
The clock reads 9.11.40
